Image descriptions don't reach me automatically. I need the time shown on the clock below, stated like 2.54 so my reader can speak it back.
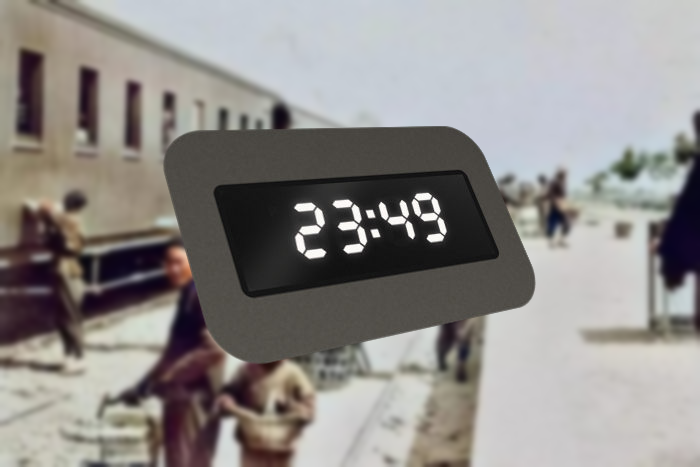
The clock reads 23.49
